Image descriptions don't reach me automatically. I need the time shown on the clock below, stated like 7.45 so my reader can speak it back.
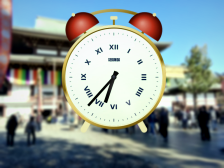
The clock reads 6.37
